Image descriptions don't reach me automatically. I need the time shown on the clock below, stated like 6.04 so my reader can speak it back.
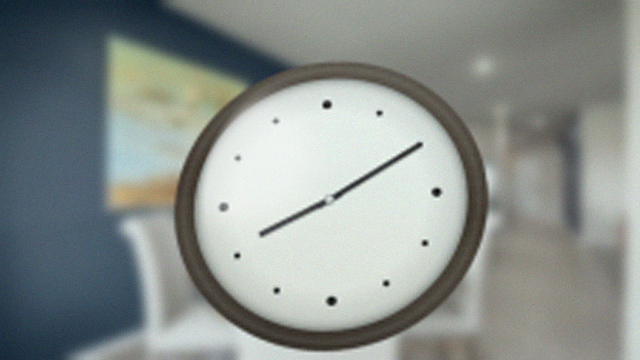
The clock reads 8.10
